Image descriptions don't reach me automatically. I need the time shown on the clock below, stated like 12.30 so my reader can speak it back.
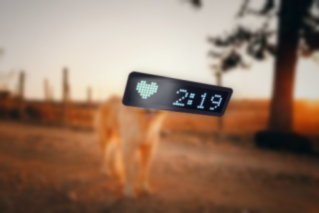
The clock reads 2.19
